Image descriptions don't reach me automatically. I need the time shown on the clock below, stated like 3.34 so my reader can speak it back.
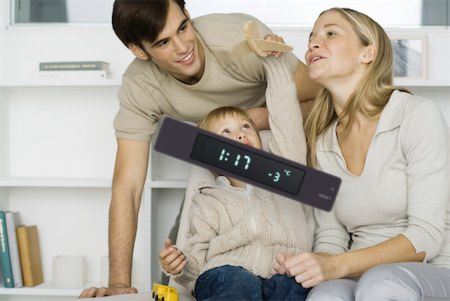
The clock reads 1.17
